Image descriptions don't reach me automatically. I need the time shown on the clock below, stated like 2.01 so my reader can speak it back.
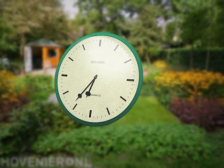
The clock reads 6.36
